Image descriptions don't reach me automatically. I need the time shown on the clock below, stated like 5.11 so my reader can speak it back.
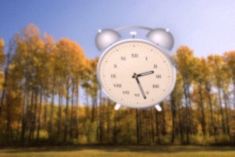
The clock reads 2.27
